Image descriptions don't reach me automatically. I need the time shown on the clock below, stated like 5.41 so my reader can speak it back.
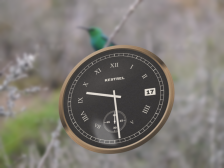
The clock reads 9.29
